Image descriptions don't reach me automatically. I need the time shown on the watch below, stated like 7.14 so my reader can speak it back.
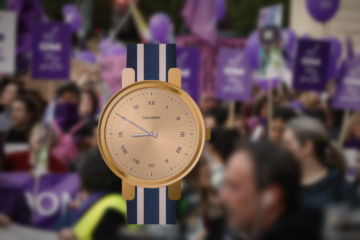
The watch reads 8.50
